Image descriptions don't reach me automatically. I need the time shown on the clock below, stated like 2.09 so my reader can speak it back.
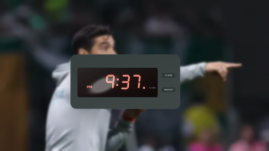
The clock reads 9.37
